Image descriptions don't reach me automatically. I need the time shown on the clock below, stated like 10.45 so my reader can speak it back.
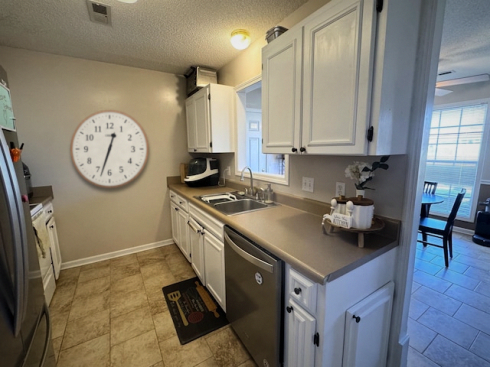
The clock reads 12.33
